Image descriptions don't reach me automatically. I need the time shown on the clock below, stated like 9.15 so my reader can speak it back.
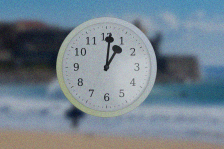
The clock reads 1.01
